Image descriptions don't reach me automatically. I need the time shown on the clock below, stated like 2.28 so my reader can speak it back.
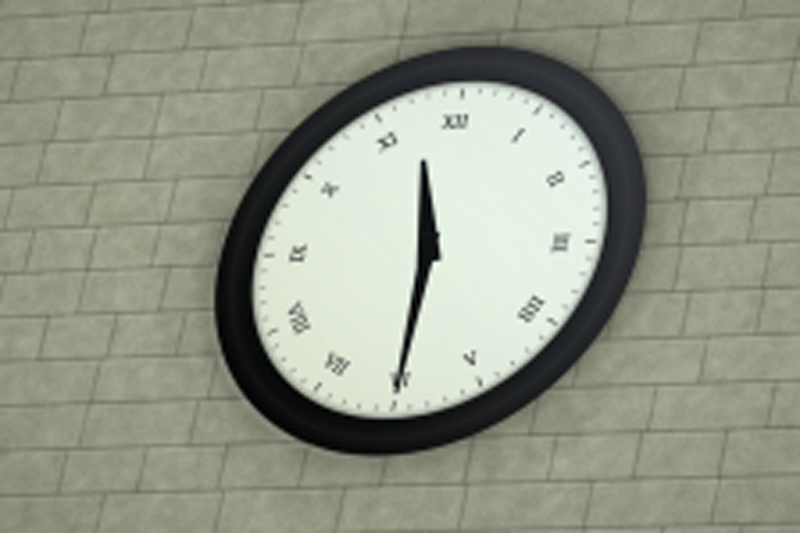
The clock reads 11.30
